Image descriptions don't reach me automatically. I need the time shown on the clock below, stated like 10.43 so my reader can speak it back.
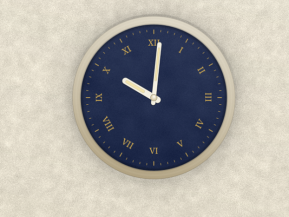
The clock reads 10.01
